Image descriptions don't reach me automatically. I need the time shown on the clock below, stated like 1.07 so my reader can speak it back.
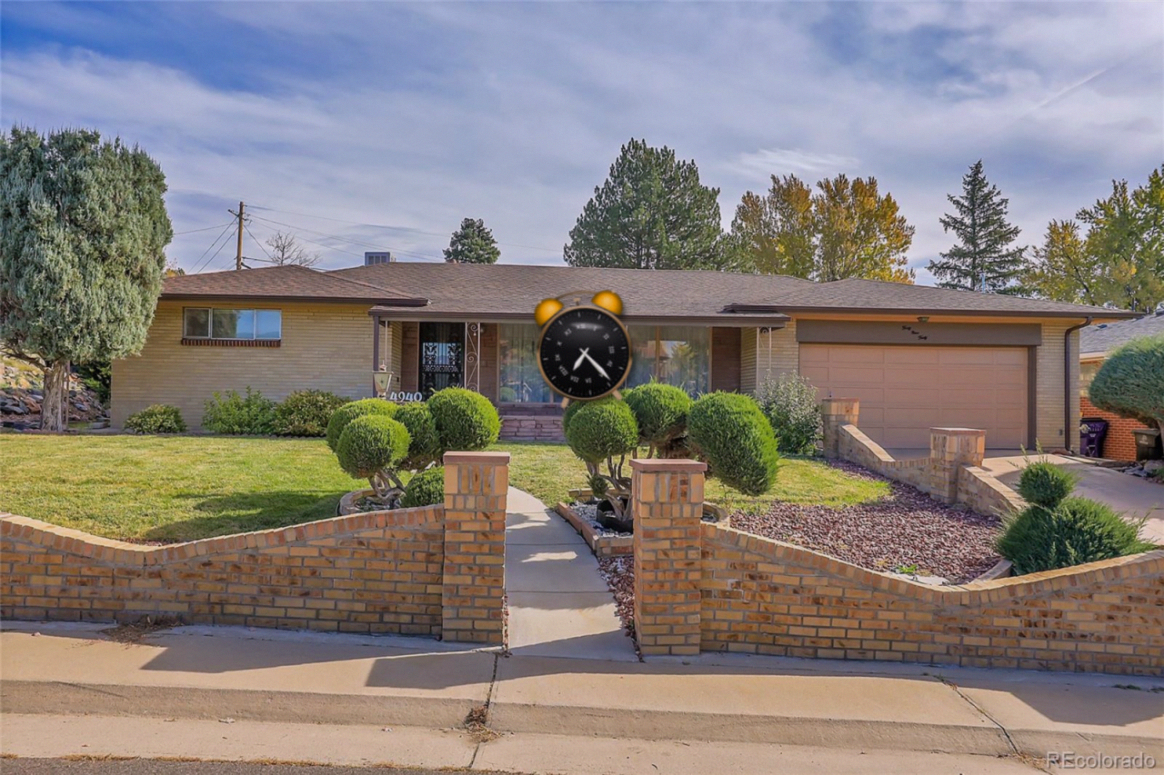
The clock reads 7.24
